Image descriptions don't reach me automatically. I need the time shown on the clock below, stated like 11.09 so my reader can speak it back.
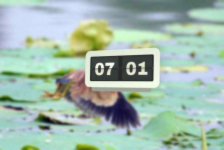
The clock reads 7.01
